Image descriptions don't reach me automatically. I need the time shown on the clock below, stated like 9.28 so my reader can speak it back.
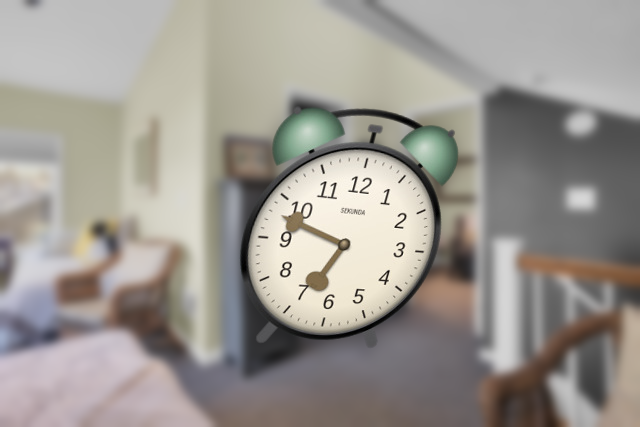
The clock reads 6.48
